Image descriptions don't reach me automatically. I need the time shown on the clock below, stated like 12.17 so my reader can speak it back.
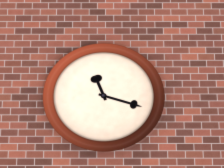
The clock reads 11.18
